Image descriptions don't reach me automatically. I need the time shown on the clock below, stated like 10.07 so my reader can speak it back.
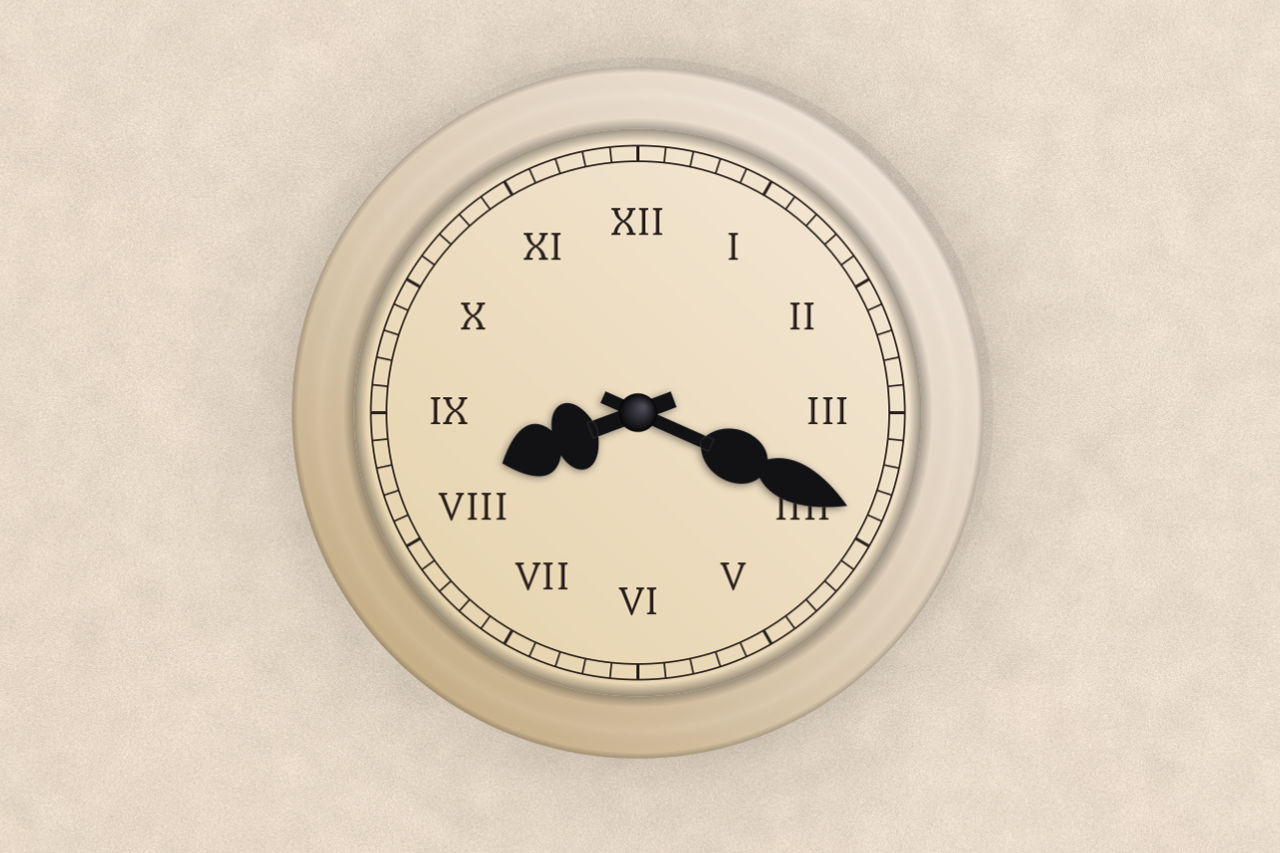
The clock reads 8.19
